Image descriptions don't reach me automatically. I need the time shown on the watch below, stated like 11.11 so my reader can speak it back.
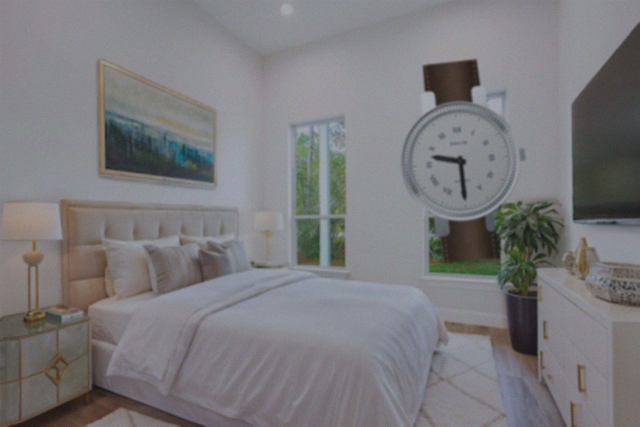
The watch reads 9.30
